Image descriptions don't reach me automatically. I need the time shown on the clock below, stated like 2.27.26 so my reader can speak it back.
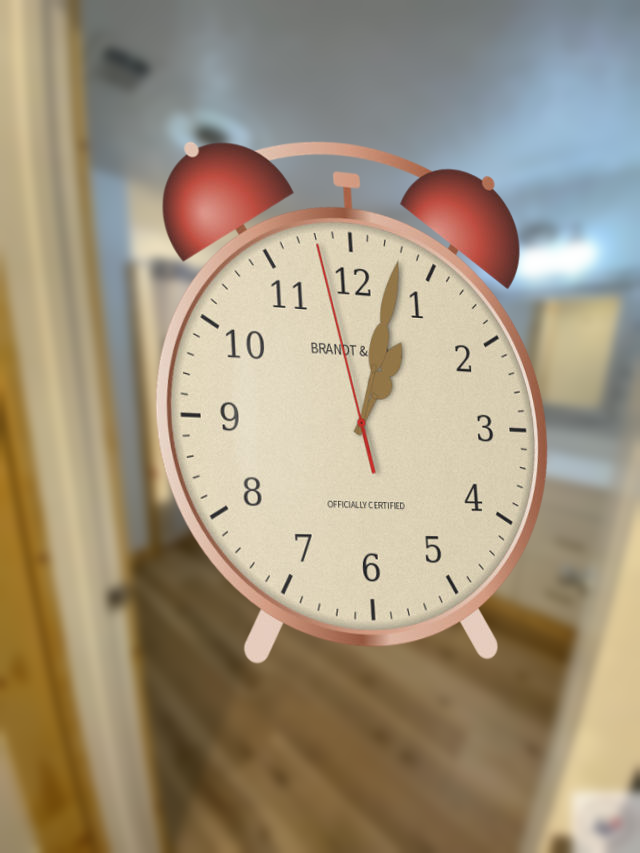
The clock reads 1.02.58
